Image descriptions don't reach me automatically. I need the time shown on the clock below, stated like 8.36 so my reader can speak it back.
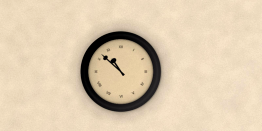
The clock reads 10.52
